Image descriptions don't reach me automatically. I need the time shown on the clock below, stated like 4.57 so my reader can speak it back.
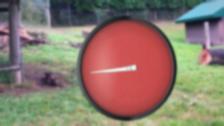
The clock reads 8.44
